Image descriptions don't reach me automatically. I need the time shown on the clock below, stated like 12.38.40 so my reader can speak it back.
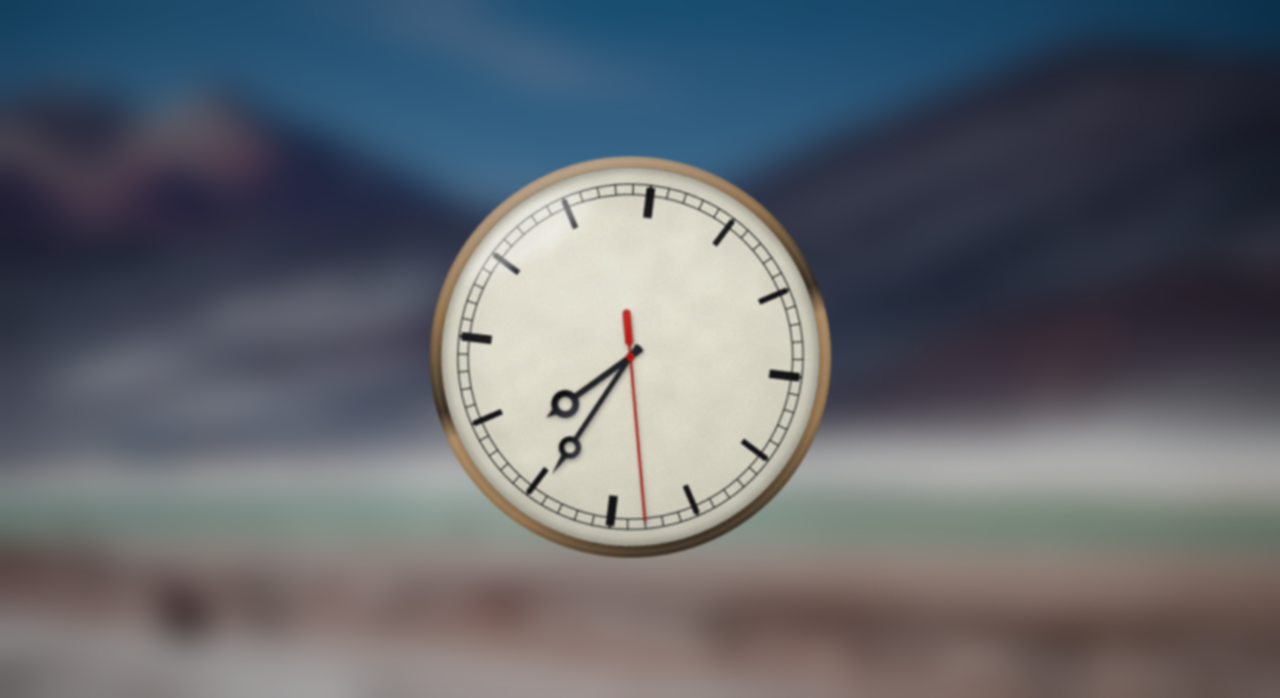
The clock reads 7.34.28
